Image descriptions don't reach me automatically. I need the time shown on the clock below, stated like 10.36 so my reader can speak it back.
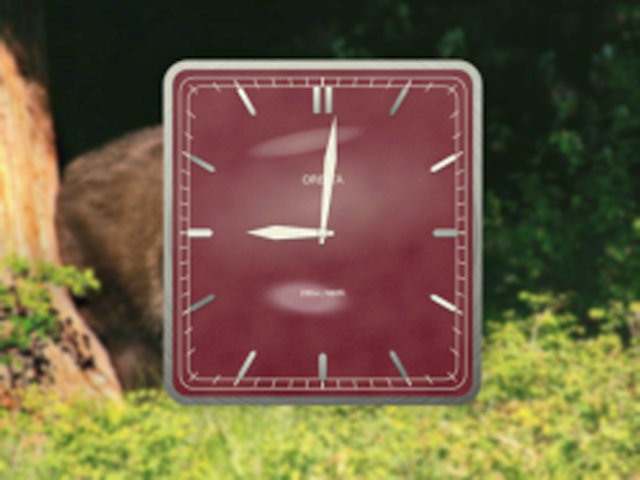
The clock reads 9.01
